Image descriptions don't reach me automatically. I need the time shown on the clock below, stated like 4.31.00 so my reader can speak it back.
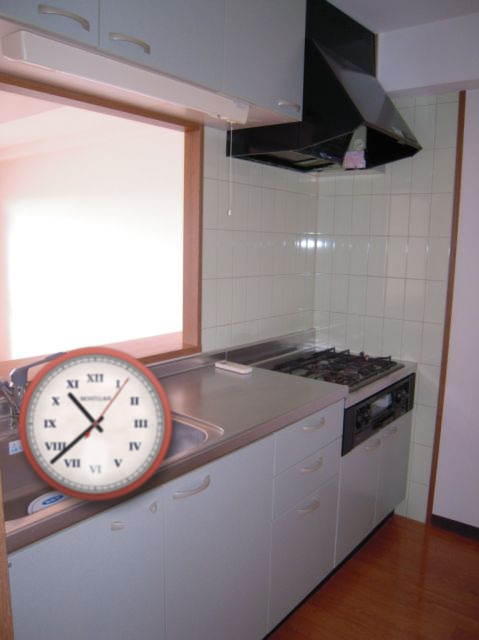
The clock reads 10.38.06
